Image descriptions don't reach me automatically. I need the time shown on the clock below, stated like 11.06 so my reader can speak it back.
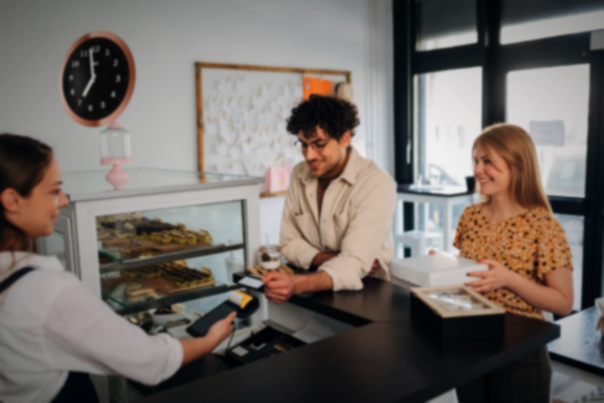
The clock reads 6.58
